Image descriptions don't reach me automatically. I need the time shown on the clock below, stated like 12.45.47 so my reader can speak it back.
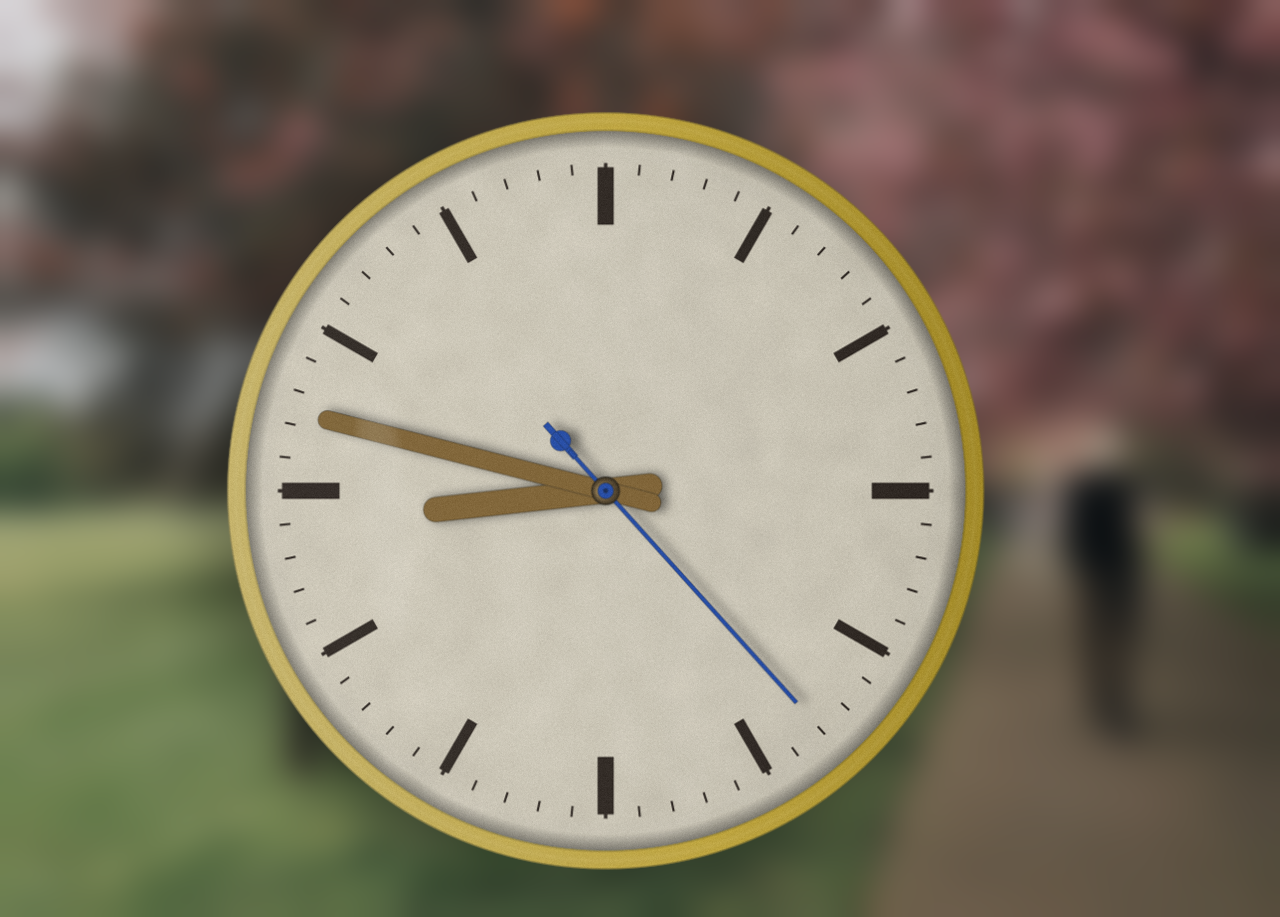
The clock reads 8.47.23
